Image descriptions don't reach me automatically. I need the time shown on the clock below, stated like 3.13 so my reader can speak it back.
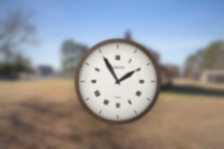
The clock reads 1.55
